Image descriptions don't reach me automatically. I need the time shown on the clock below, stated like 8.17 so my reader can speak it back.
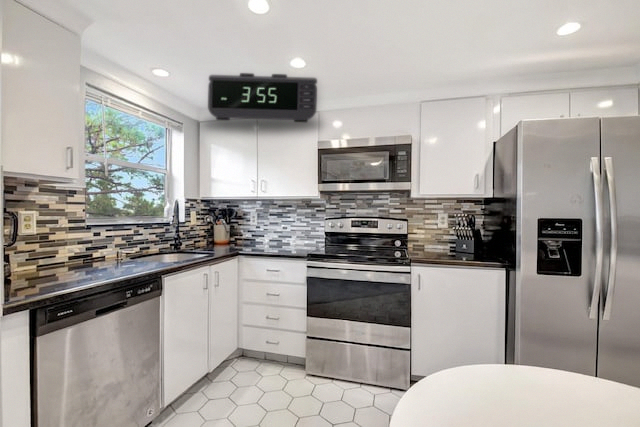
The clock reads 3.55
